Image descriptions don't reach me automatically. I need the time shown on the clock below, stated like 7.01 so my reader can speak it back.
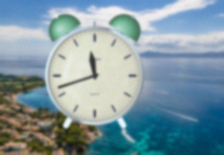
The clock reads 11.42
